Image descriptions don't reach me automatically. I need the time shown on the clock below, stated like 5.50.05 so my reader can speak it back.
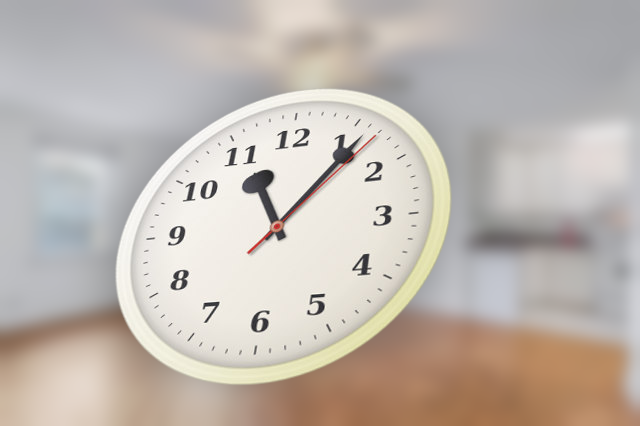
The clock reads 11.06.07
